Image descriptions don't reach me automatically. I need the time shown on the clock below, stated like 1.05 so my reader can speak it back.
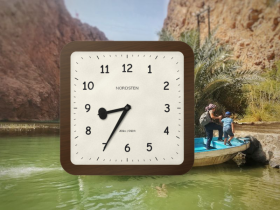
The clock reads 8.35
